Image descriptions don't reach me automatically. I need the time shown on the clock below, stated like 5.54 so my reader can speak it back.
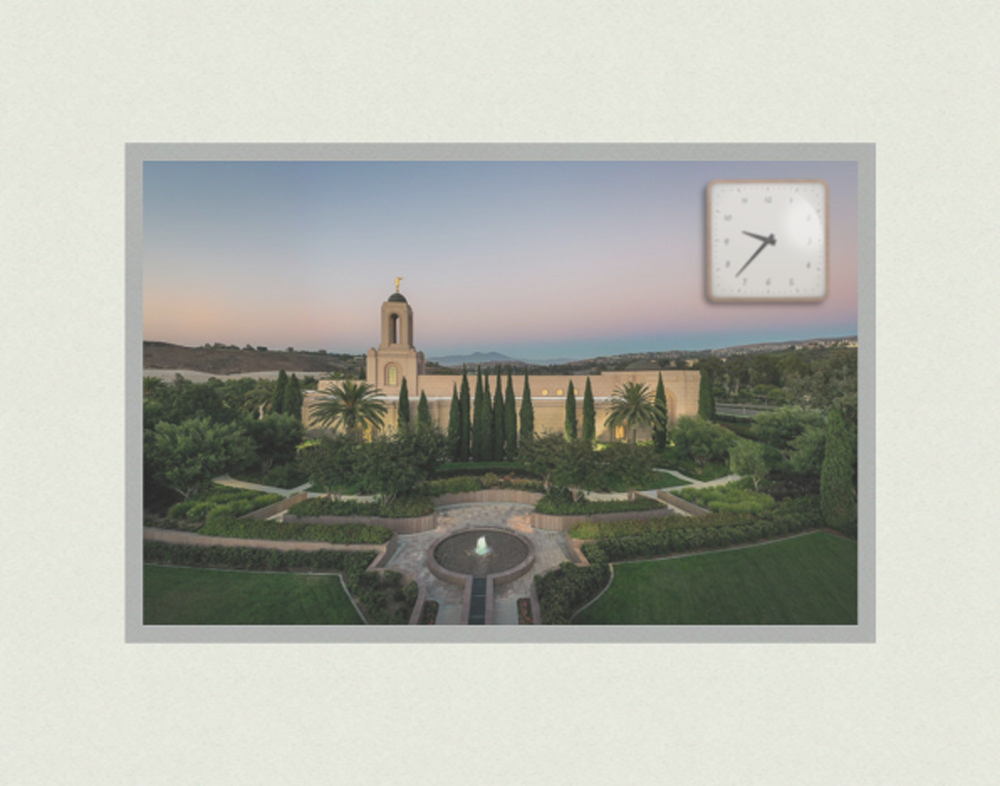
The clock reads 9.37
